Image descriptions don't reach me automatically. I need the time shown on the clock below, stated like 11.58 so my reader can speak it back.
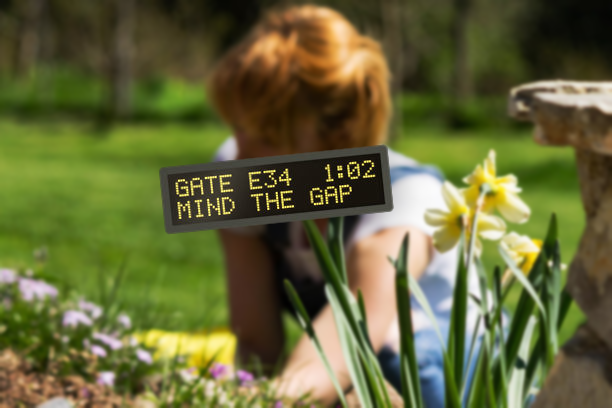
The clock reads 1.02
